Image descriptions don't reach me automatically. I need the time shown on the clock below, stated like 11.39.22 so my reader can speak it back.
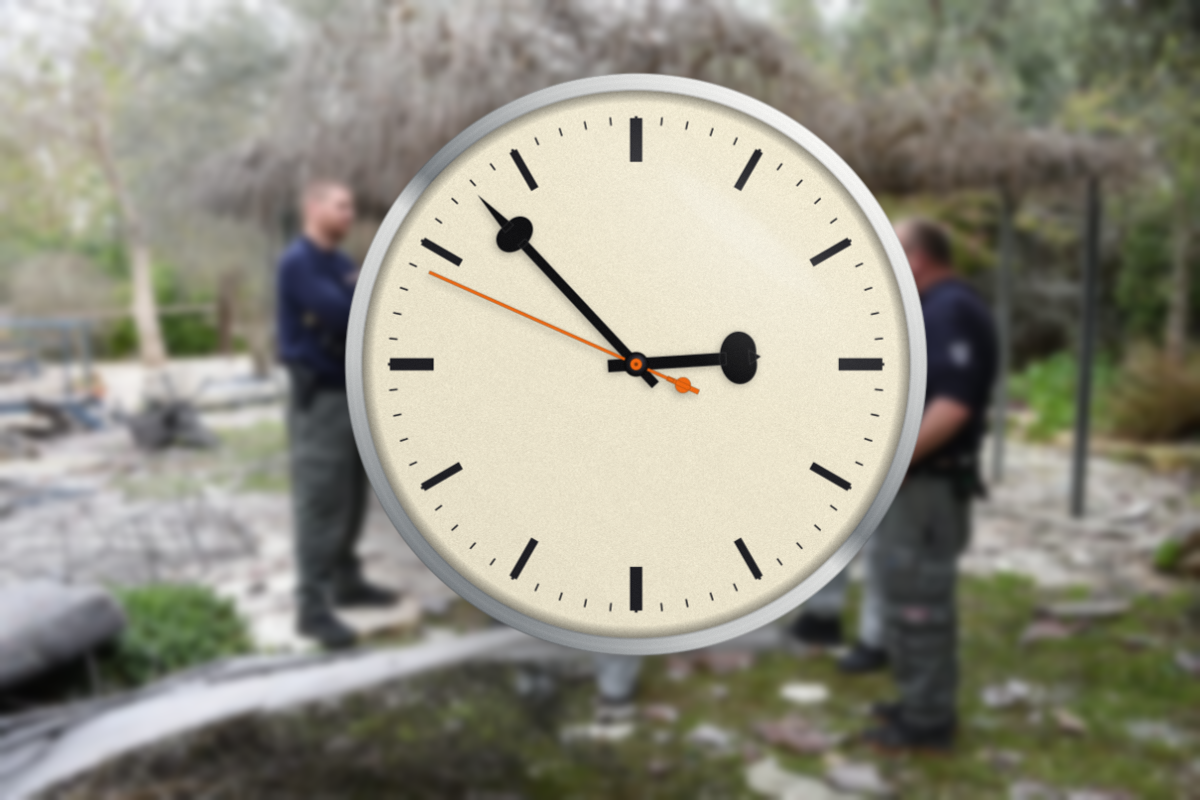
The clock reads 2.52.49
